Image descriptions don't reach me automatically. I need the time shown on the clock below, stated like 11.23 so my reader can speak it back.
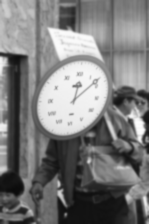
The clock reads 12.08
